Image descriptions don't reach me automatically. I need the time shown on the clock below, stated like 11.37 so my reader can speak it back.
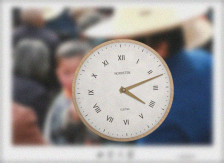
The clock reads 4.12
